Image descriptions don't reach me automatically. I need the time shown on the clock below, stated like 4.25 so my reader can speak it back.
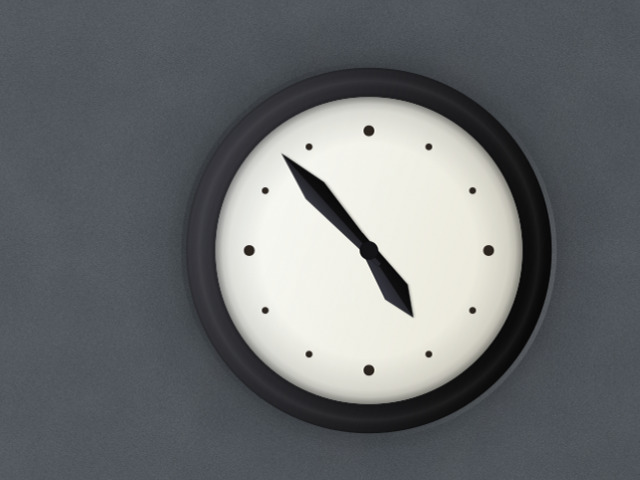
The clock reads 4.53
